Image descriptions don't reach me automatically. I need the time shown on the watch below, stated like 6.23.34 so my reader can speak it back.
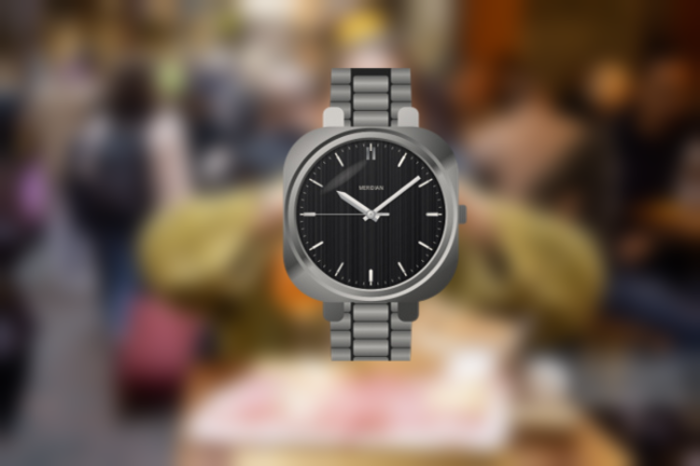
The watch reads 10.08.45
